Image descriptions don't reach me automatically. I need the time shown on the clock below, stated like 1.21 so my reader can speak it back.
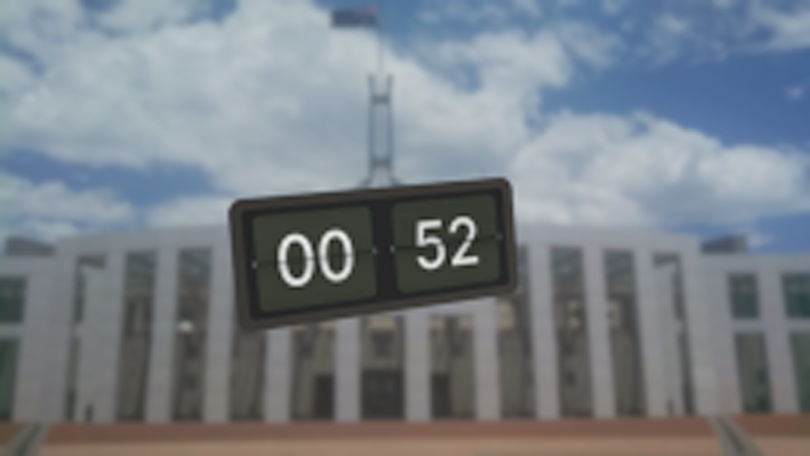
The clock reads 0.52
